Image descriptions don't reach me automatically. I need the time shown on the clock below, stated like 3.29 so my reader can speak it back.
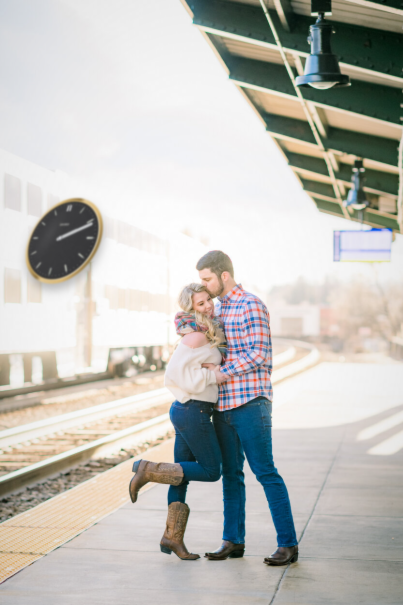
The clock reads 2.11
